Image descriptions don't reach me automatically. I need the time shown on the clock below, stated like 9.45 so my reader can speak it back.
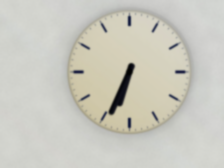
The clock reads 6.34
